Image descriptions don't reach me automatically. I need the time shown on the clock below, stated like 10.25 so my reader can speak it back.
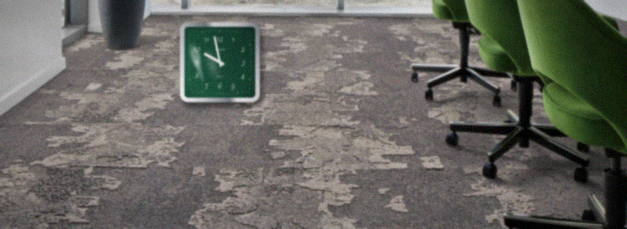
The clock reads 9.58
